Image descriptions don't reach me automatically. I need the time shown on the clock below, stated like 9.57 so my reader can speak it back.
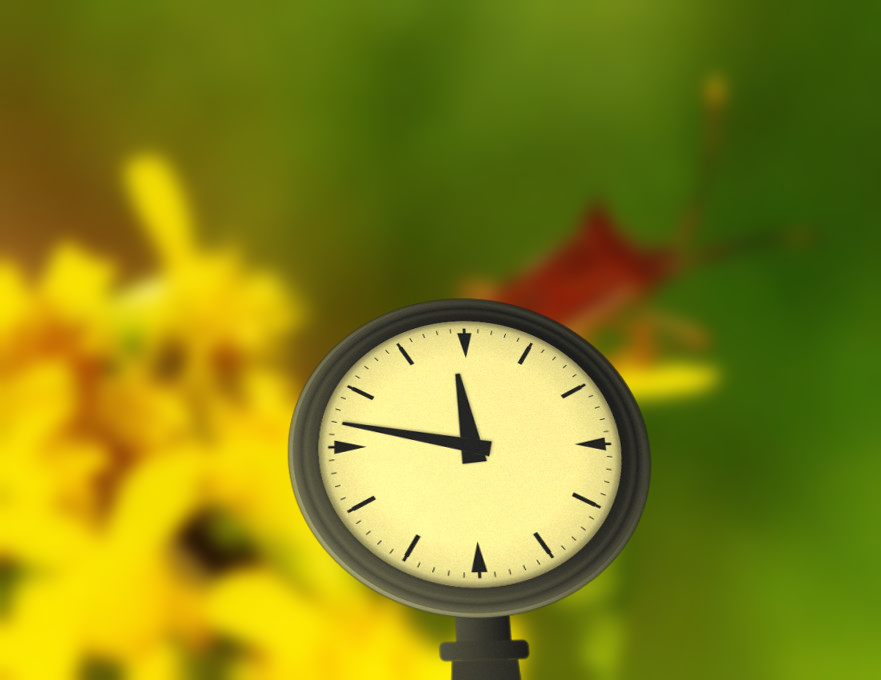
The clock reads 11.47
